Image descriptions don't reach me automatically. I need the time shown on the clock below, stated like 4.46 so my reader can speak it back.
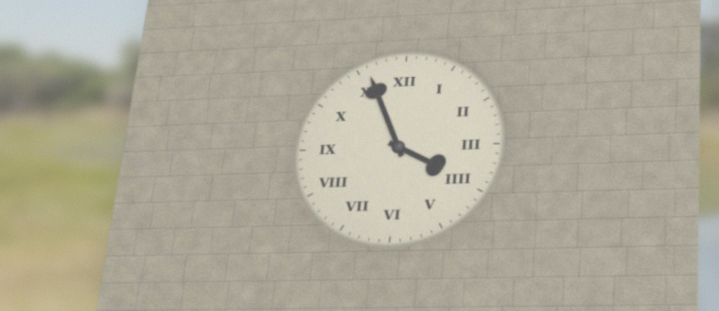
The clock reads 3.56
